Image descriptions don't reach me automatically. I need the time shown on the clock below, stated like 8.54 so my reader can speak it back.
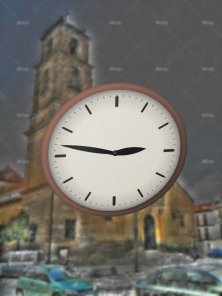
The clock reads 2.47
